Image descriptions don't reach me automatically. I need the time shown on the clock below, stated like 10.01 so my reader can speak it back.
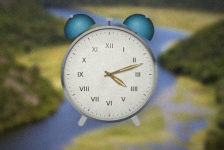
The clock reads 4.12
